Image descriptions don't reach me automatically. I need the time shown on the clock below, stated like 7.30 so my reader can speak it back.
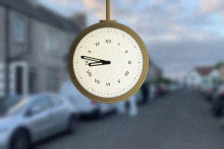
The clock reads 8.47
